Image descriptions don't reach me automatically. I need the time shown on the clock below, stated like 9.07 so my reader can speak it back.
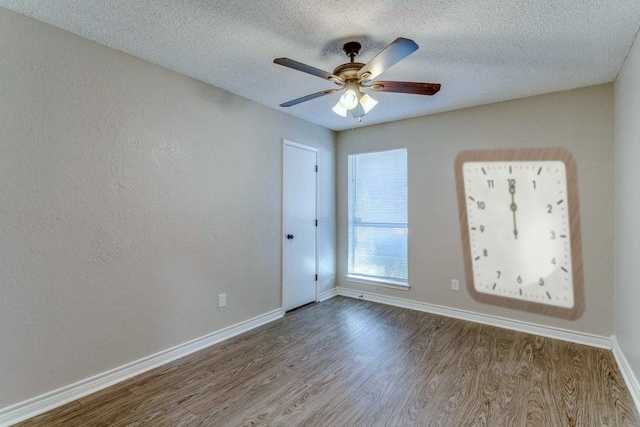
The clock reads 12.00
